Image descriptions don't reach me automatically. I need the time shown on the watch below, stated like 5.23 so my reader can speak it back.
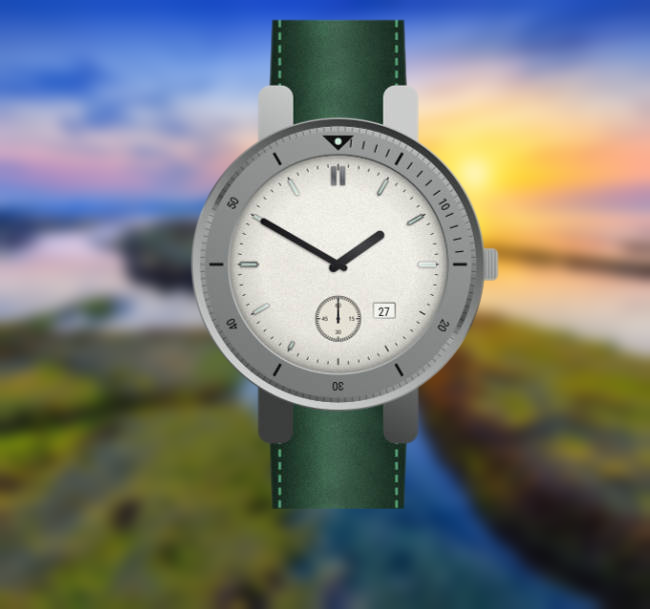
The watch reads 1.50
